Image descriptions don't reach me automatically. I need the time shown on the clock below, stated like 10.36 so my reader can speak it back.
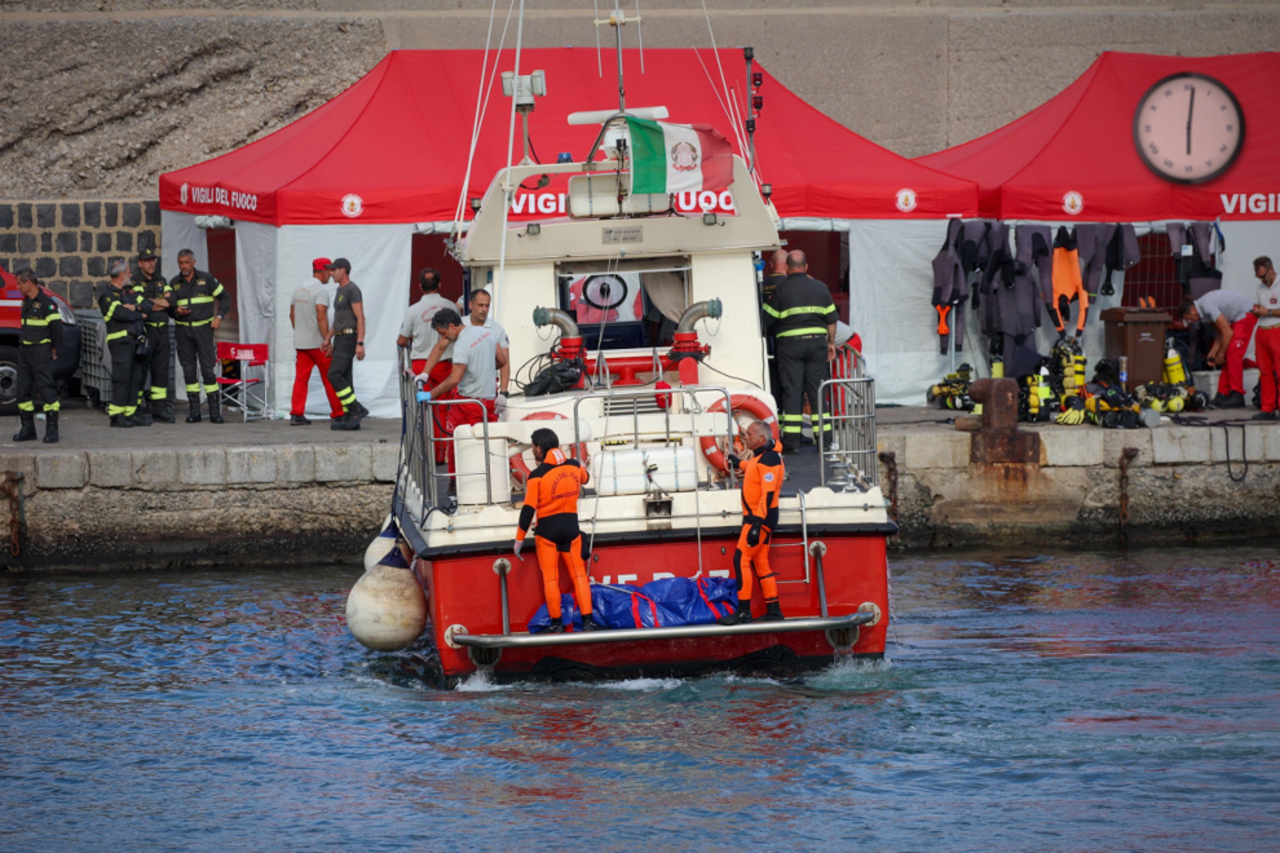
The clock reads 6.01
